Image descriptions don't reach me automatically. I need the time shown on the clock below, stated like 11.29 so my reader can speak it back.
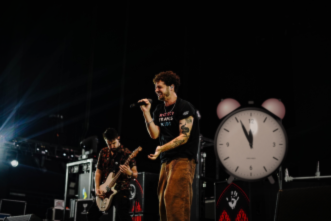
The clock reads 11.56
